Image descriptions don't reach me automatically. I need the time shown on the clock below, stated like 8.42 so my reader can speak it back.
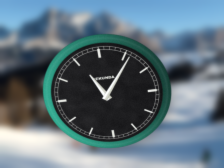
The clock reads 11.06
